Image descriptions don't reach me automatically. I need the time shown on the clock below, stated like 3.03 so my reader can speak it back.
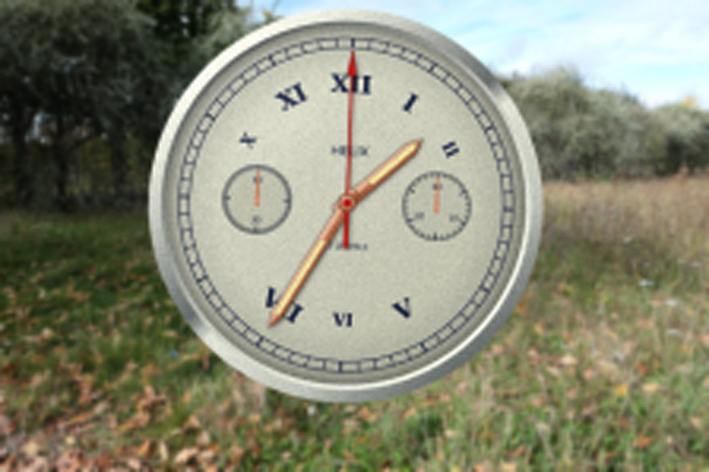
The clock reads 1.35
